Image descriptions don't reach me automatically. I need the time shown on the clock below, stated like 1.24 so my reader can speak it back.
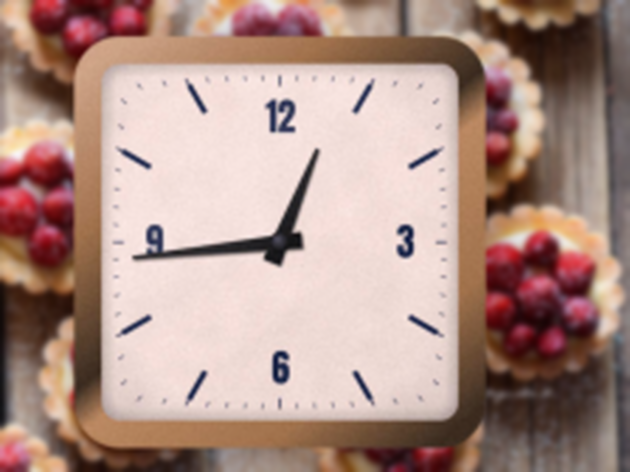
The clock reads 12.44
